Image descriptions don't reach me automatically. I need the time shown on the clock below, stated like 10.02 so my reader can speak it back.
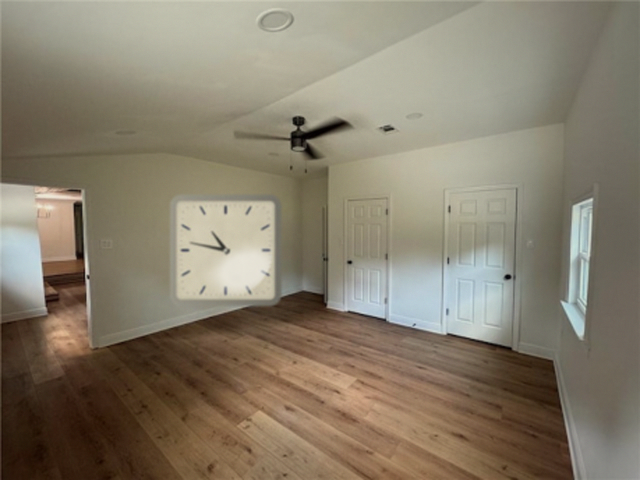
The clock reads 10.47
